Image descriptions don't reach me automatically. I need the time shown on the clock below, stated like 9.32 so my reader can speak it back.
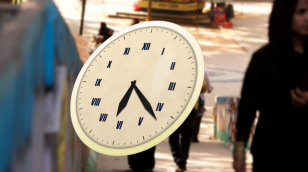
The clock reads 6.22
